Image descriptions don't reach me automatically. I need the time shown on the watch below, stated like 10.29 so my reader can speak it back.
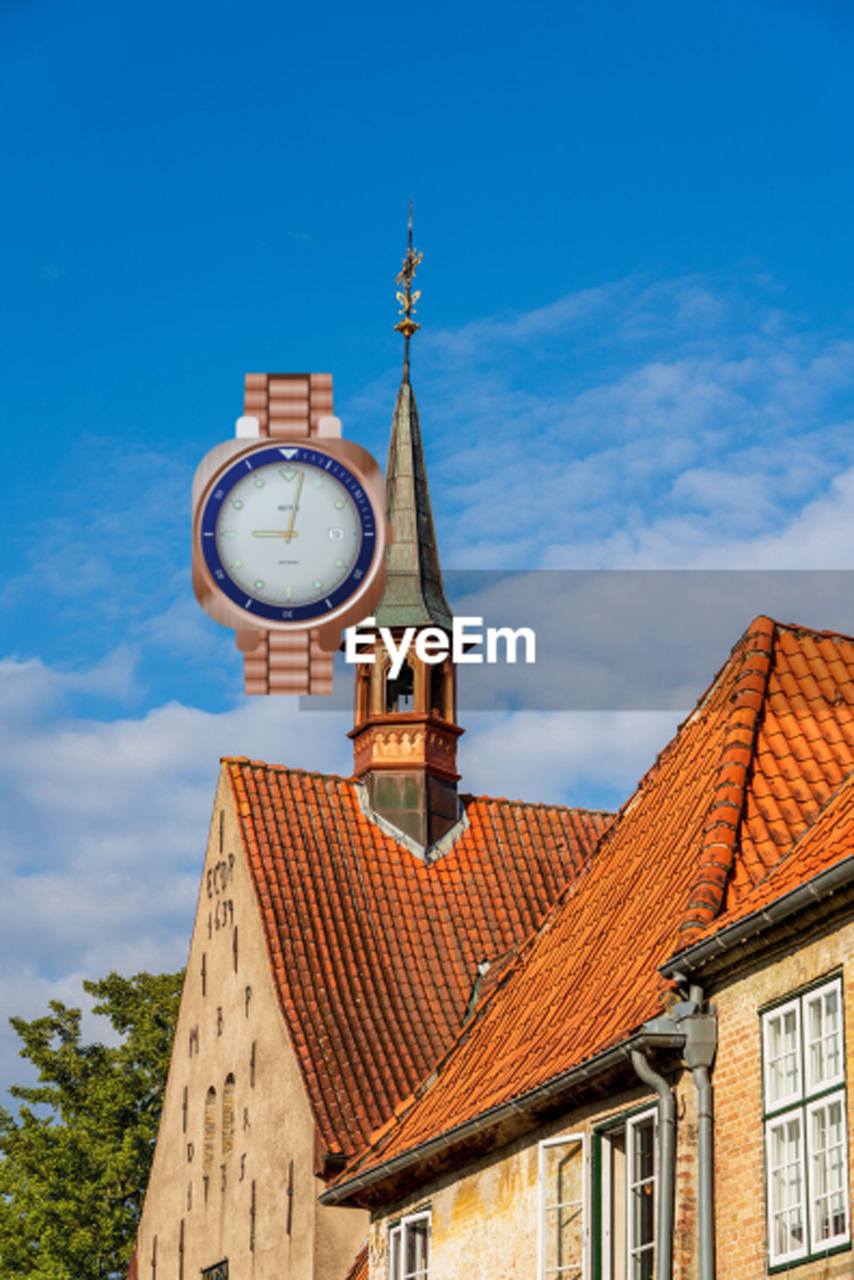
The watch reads 9.02
